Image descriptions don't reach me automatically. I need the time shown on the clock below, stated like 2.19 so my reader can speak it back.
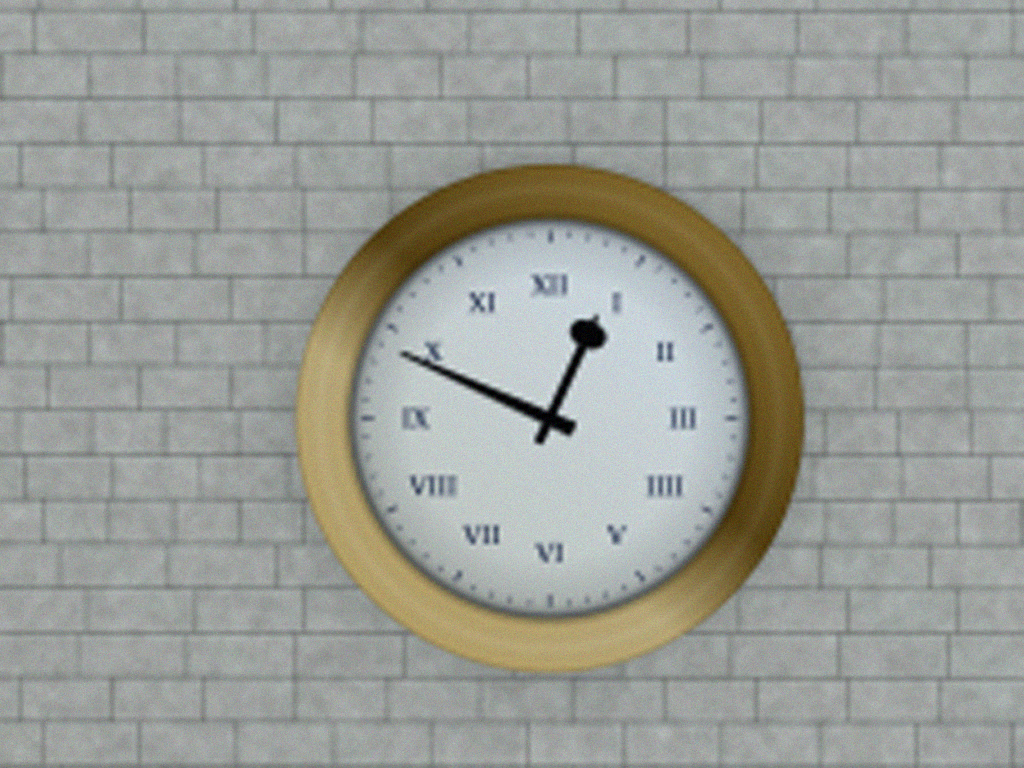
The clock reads 12.49
